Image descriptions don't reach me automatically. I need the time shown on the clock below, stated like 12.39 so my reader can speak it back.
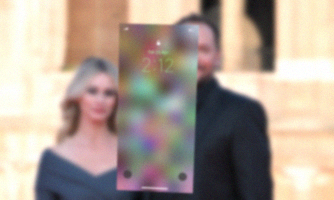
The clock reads 2.12
